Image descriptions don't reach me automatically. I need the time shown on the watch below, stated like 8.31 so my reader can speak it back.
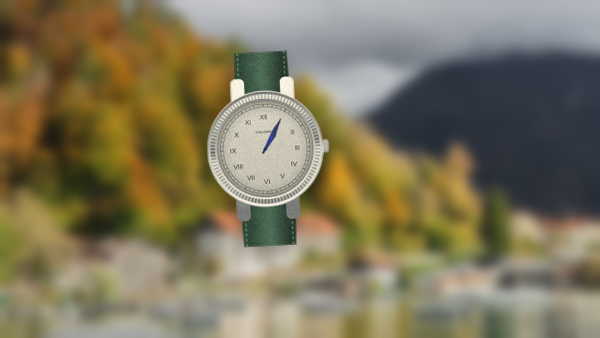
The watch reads 1.05
